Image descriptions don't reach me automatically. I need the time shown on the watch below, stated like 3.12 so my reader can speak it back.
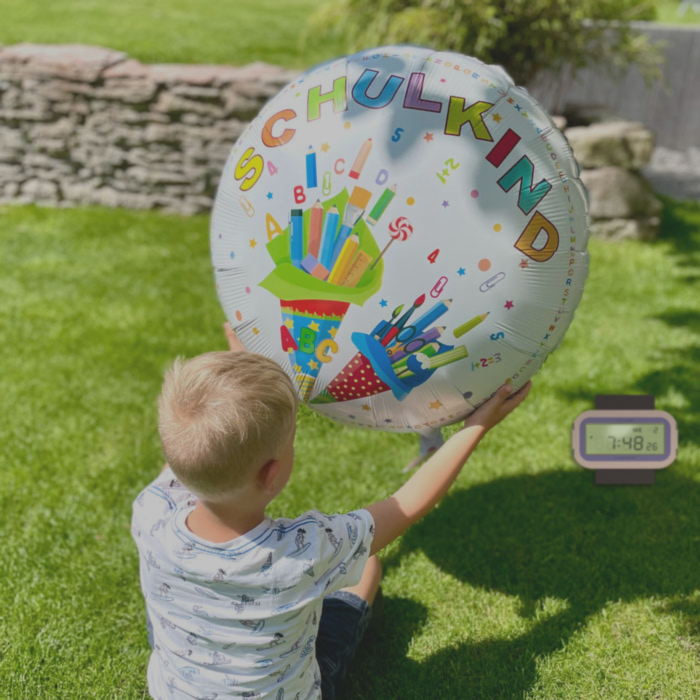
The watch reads 7.48
